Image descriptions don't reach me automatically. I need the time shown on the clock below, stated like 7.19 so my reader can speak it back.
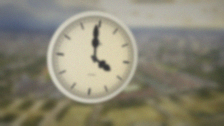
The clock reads 3.59
